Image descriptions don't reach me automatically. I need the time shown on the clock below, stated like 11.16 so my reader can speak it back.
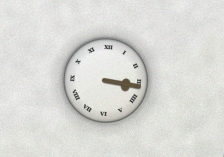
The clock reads 3.16
